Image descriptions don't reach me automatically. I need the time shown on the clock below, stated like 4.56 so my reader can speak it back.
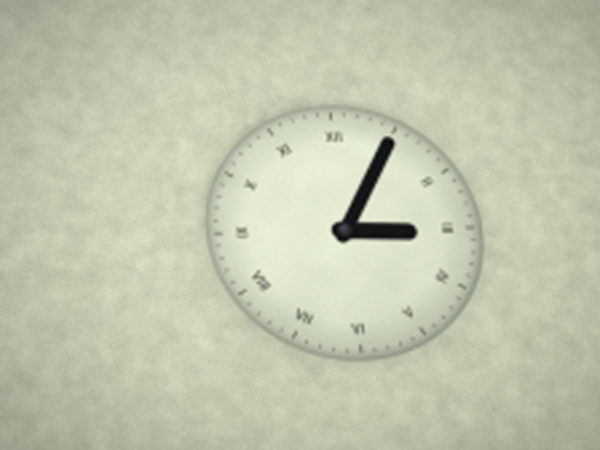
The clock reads 3.05
